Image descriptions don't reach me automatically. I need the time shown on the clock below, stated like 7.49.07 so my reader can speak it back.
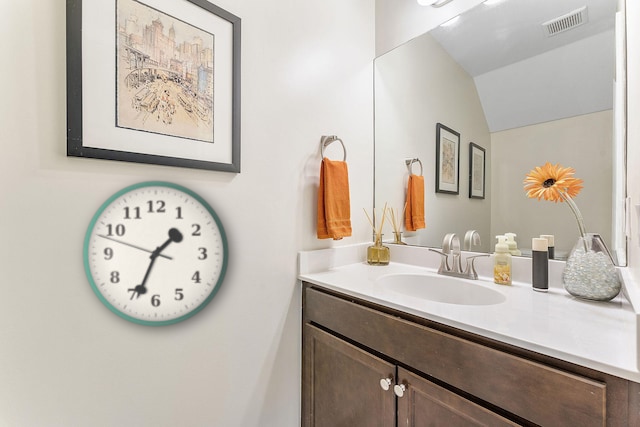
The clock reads 1.33.48
